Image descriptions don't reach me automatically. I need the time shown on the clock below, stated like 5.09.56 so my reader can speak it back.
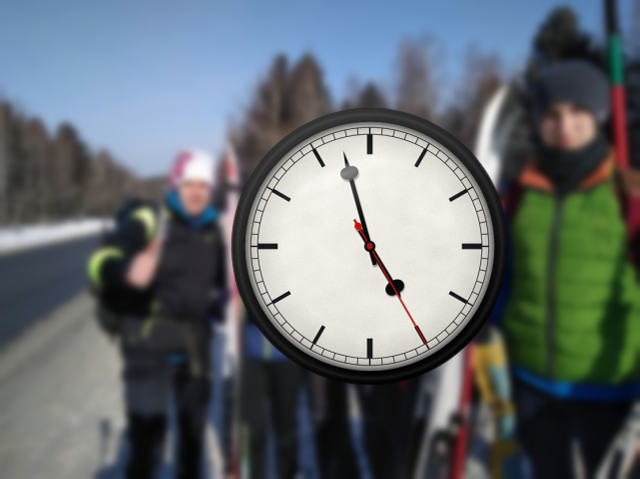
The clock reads 4.57.25
